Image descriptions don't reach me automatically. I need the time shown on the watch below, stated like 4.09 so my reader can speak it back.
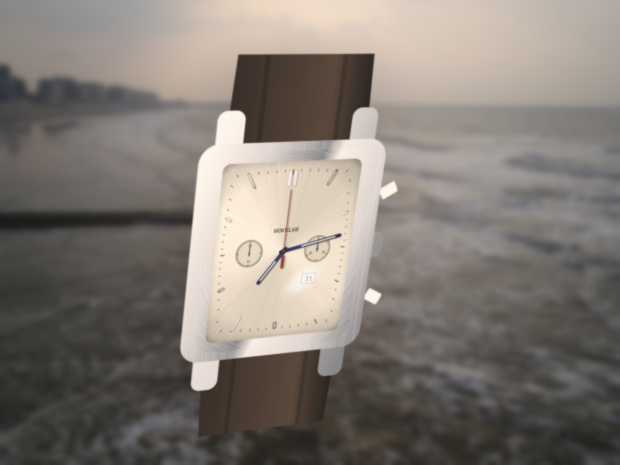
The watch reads 7.13
